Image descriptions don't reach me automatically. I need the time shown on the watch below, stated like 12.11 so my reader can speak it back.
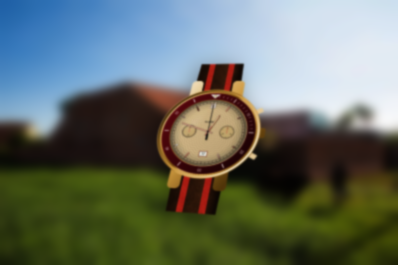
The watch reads 12.48
